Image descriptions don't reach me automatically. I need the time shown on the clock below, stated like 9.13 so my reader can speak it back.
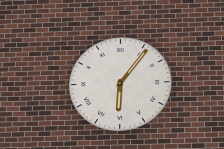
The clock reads 6.06
